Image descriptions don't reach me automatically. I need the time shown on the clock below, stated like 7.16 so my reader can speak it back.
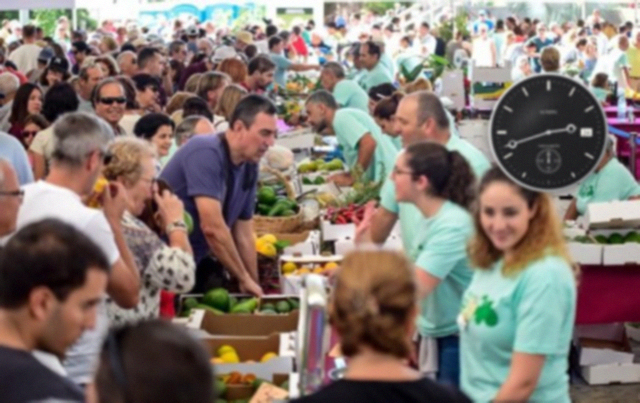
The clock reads 2.42
